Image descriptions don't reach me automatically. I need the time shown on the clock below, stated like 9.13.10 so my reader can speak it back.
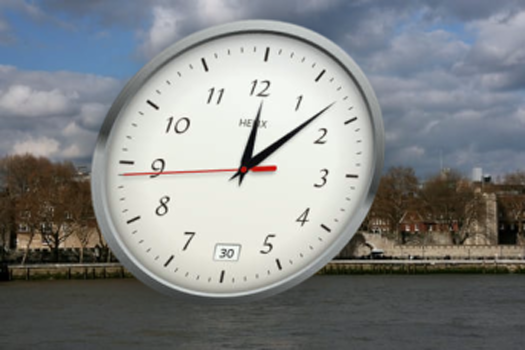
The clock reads 12.07.44
